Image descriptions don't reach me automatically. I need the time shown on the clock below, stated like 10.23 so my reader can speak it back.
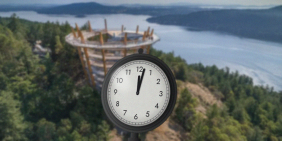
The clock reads 12.02
